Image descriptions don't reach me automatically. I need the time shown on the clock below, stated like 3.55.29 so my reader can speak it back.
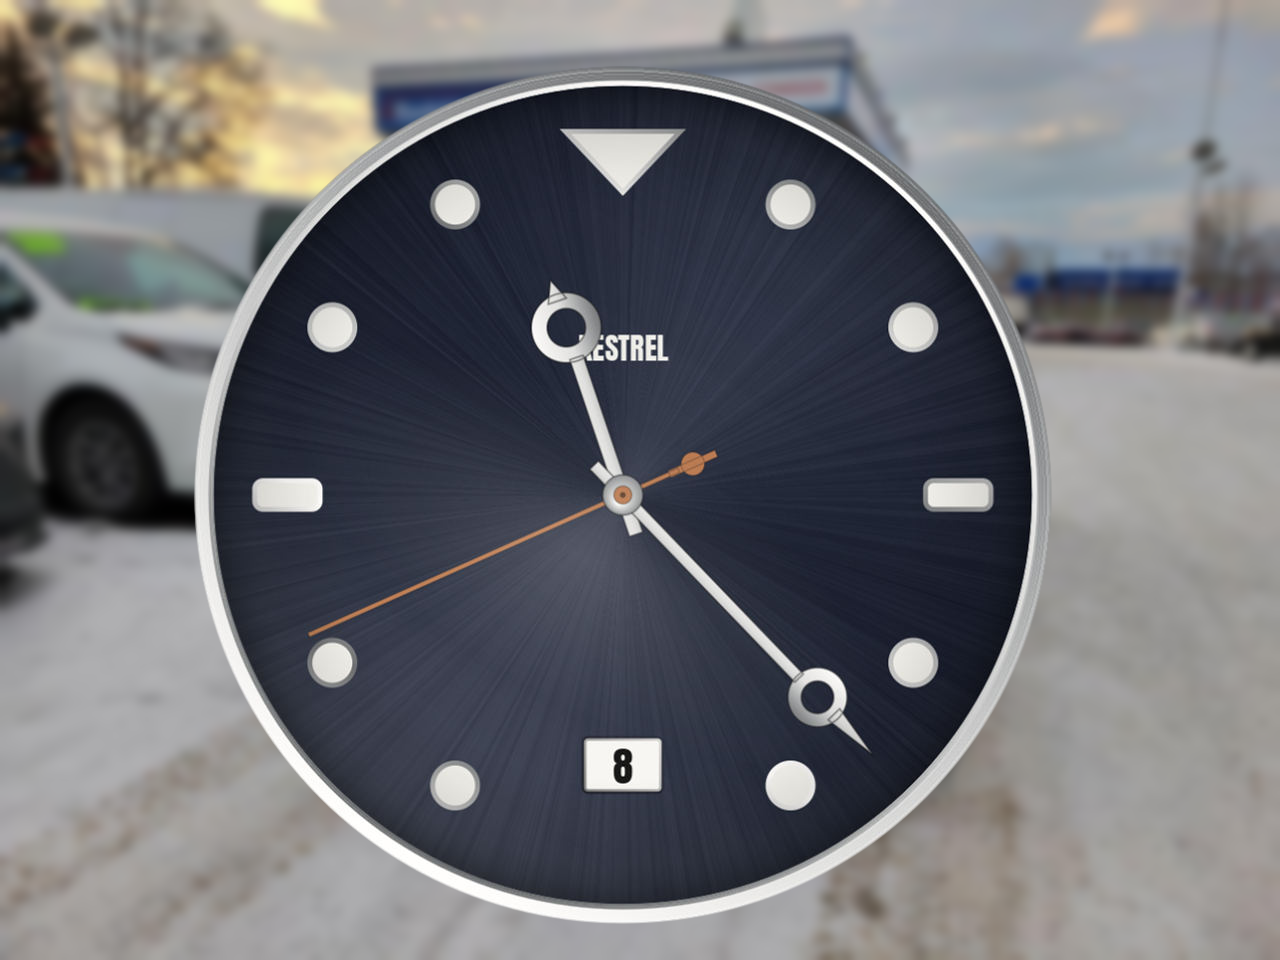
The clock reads 11.22.41
